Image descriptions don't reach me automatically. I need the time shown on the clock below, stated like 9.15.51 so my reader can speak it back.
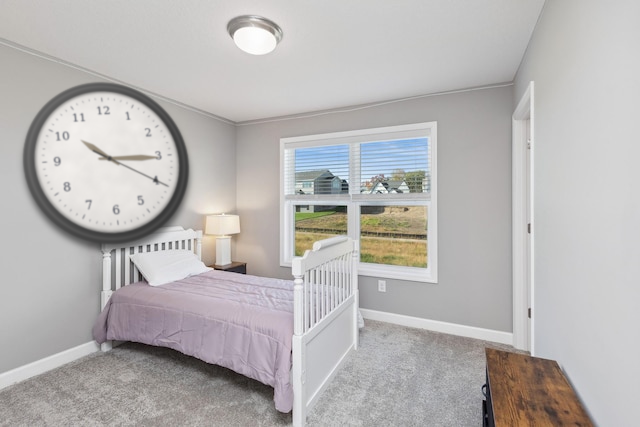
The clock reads 10.15.20
